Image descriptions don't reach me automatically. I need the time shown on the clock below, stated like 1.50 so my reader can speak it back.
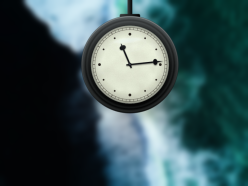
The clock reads 11.14
